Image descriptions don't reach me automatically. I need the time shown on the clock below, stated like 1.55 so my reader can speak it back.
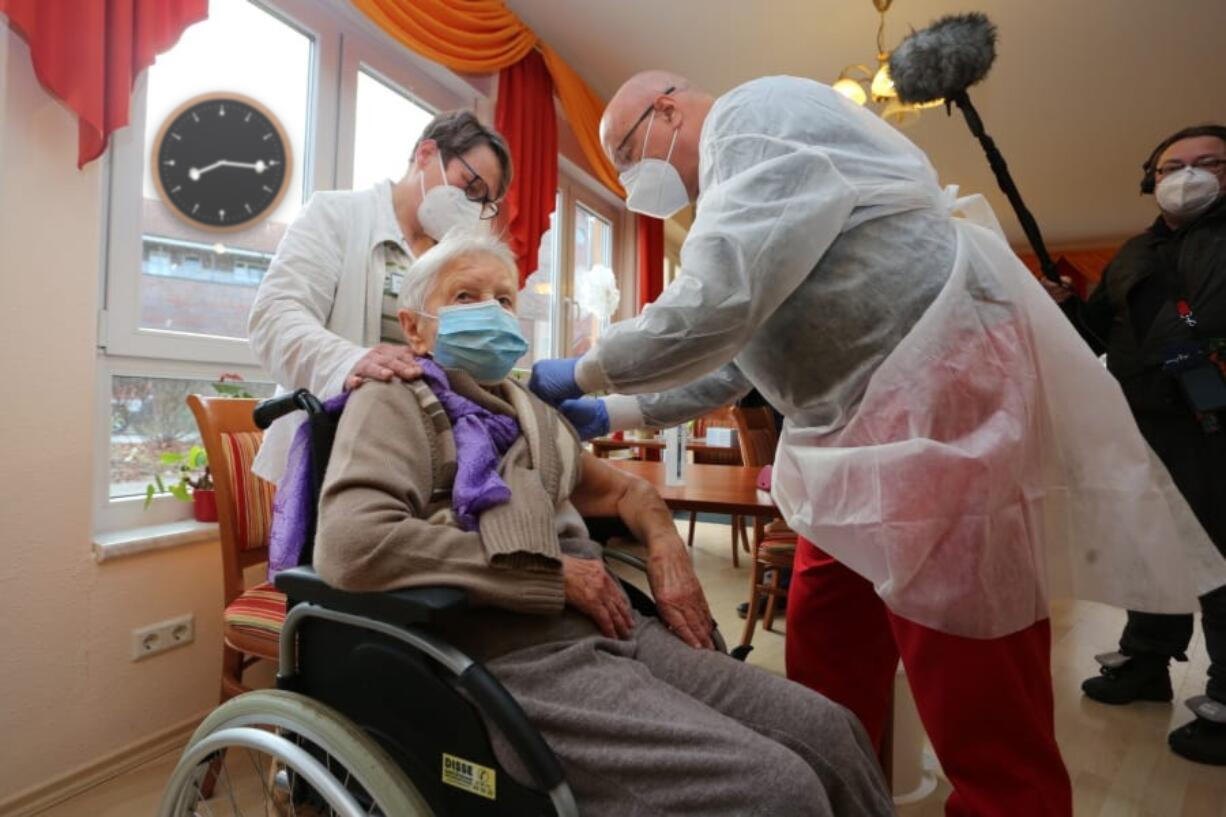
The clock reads 8.16
